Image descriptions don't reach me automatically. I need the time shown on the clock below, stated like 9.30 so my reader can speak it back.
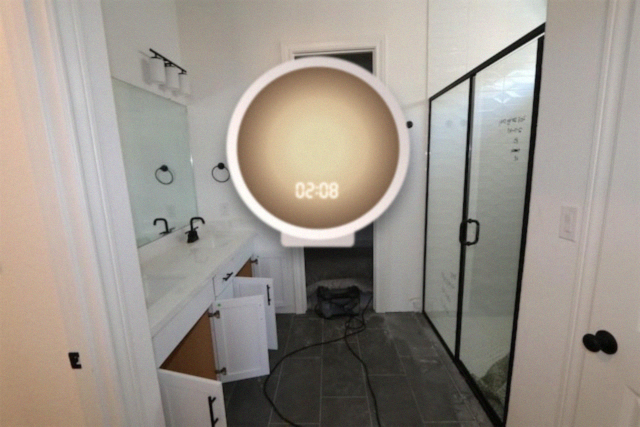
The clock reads 2.08
